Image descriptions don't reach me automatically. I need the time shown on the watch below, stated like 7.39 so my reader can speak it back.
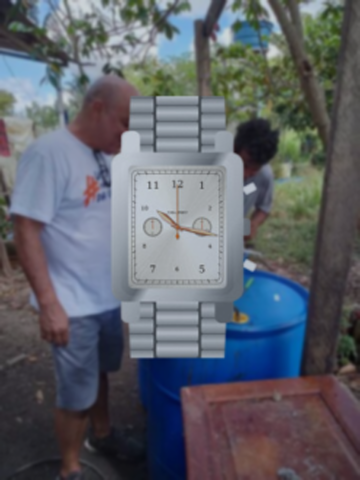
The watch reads 10.17
